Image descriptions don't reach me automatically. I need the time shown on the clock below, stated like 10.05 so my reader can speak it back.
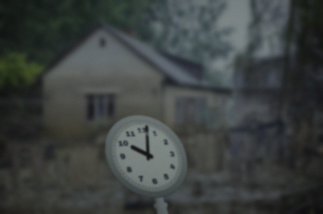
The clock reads 10.02
